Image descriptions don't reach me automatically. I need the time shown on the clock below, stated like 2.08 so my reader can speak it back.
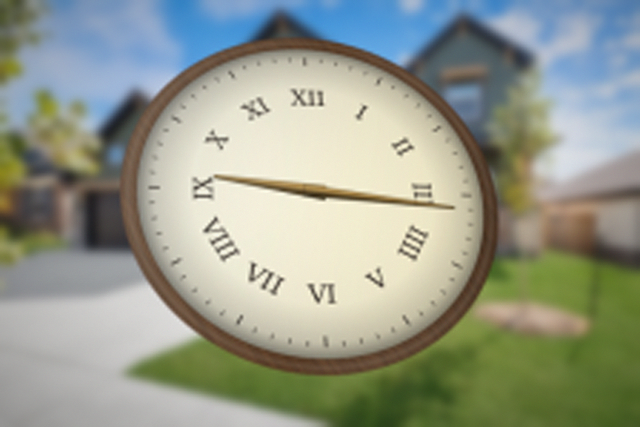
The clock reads 9.16
